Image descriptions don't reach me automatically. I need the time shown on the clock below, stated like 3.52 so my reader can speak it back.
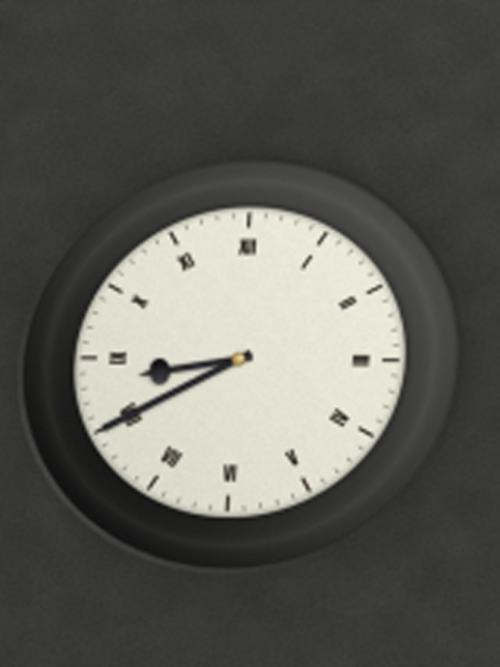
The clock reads 8.40
